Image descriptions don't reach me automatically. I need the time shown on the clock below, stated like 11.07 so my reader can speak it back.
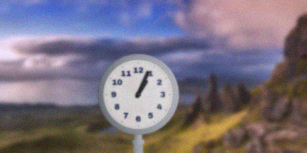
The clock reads 1.04
